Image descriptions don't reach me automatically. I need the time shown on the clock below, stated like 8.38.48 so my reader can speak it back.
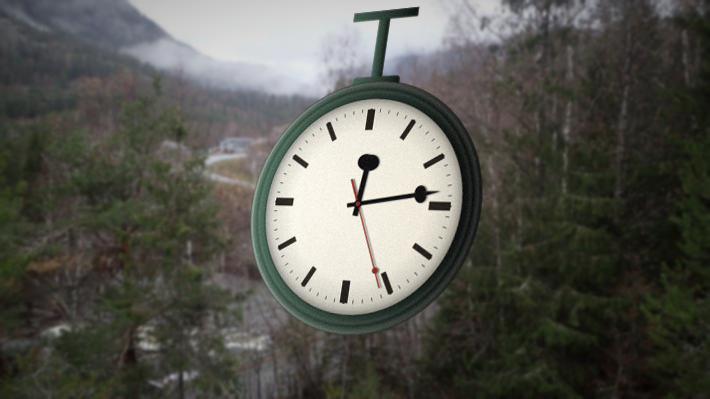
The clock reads 12.13.26
